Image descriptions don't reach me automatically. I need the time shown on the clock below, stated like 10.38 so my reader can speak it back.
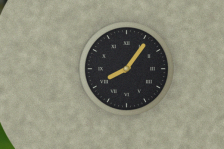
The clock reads 8.06
